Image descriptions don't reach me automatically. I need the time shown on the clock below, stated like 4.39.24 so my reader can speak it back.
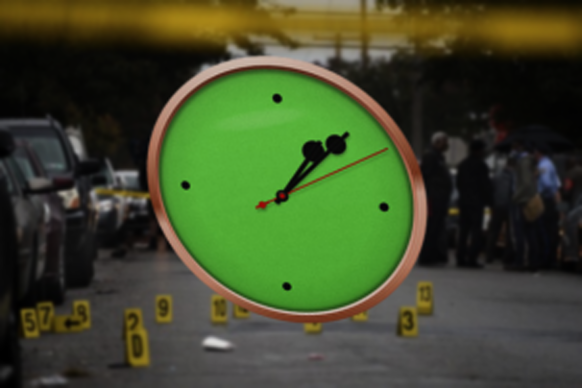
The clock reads 1.07.10
